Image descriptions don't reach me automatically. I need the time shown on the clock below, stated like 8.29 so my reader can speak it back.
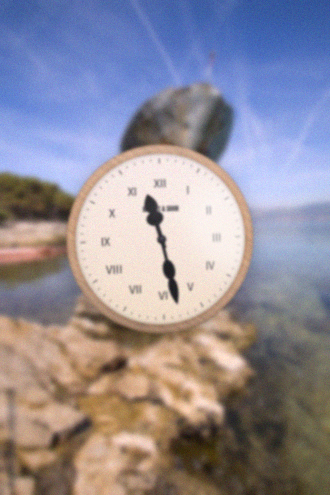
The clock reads 11.28
